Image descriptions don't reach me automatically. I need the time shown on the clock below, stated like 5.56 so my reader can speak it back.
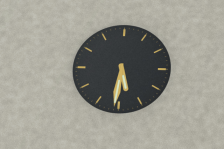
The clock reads 5.31
